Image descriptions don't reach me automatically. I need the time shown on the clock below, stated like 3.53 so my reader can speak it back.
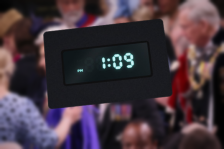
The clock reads 1.09
